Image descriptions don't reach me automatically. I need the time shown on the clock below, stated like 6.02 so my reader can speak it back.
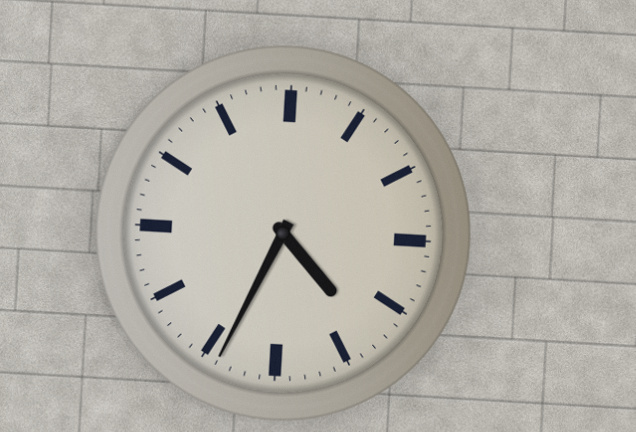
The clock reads 4.34
